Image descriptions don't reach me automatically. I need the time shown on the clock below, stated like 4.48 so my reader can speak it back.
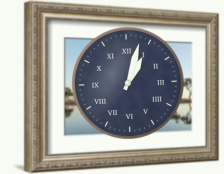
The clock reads 1.03
